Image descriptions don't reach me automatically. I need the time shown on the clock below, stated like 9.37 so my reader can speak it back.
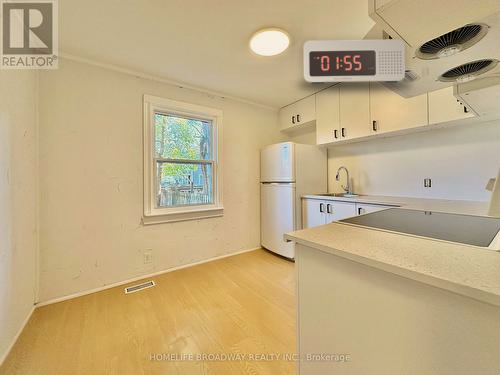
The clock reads 1.55
